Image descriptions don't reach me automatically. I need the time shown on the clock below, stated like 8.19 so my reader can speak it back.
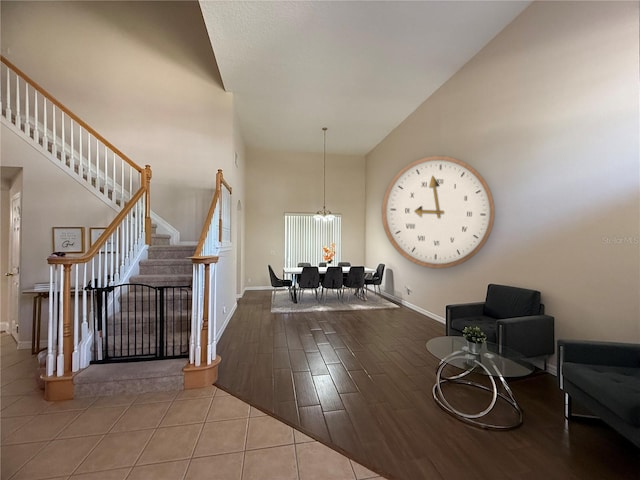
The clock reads 8.58
